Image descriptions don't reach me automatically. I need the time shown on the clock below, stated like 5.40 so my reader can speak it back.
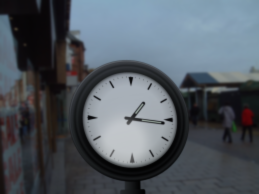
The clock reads 1.16
